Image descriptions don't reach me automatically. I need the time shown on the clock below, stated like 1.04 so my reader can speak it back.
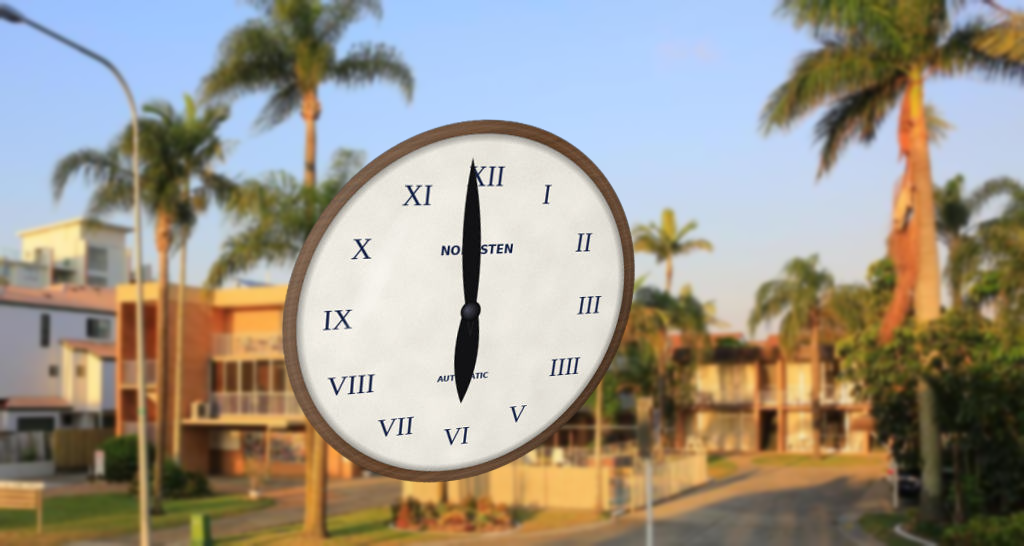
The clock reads 5.59
